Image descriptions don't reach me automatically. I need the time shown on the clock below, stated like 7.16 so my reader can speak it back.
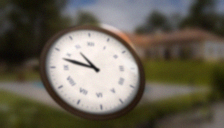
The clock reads 10.48
